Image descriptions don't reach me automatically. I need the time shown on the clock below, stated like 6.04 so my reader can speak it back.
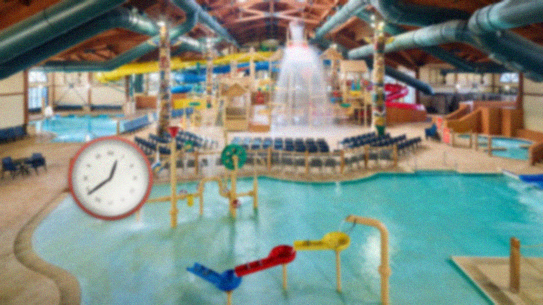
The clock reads 12.39
